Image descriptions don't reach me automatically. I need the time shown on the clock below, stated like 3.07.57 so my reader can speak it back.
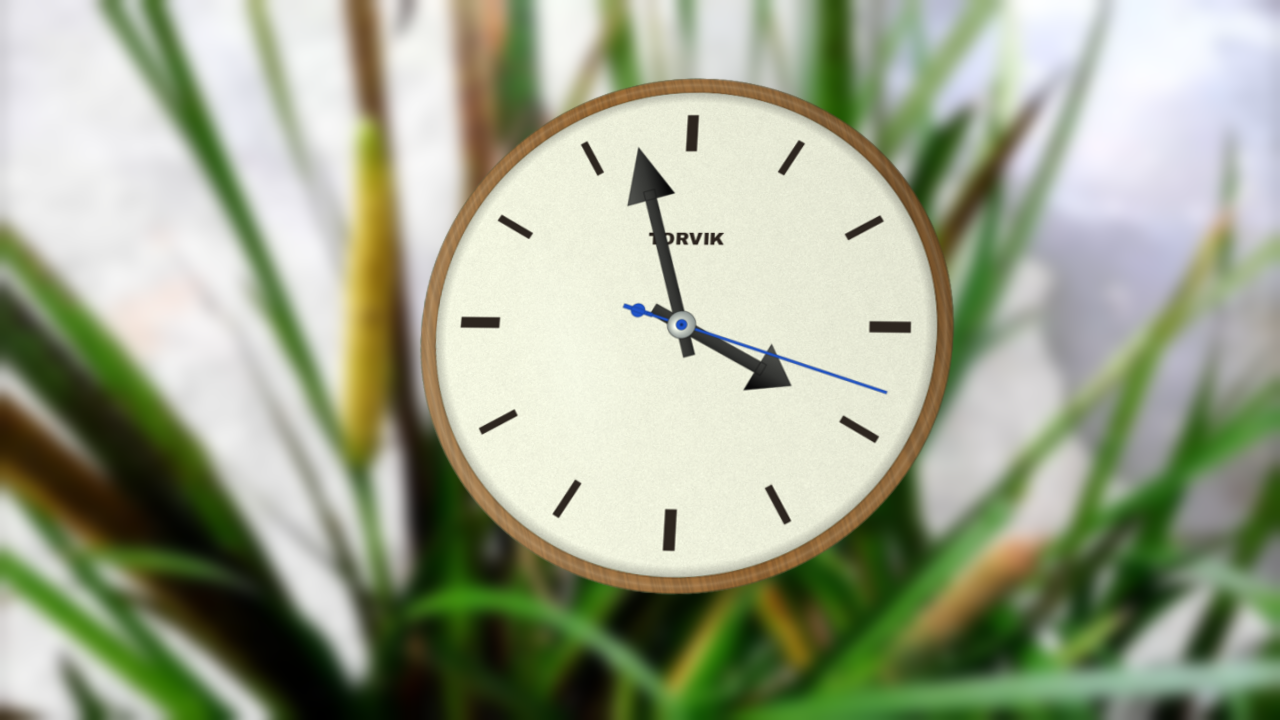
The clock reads 3.57.18
